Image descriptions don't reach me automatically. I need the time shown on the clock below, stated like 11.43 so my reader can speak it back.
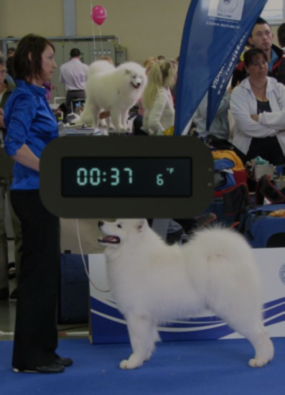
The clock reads 0.37
